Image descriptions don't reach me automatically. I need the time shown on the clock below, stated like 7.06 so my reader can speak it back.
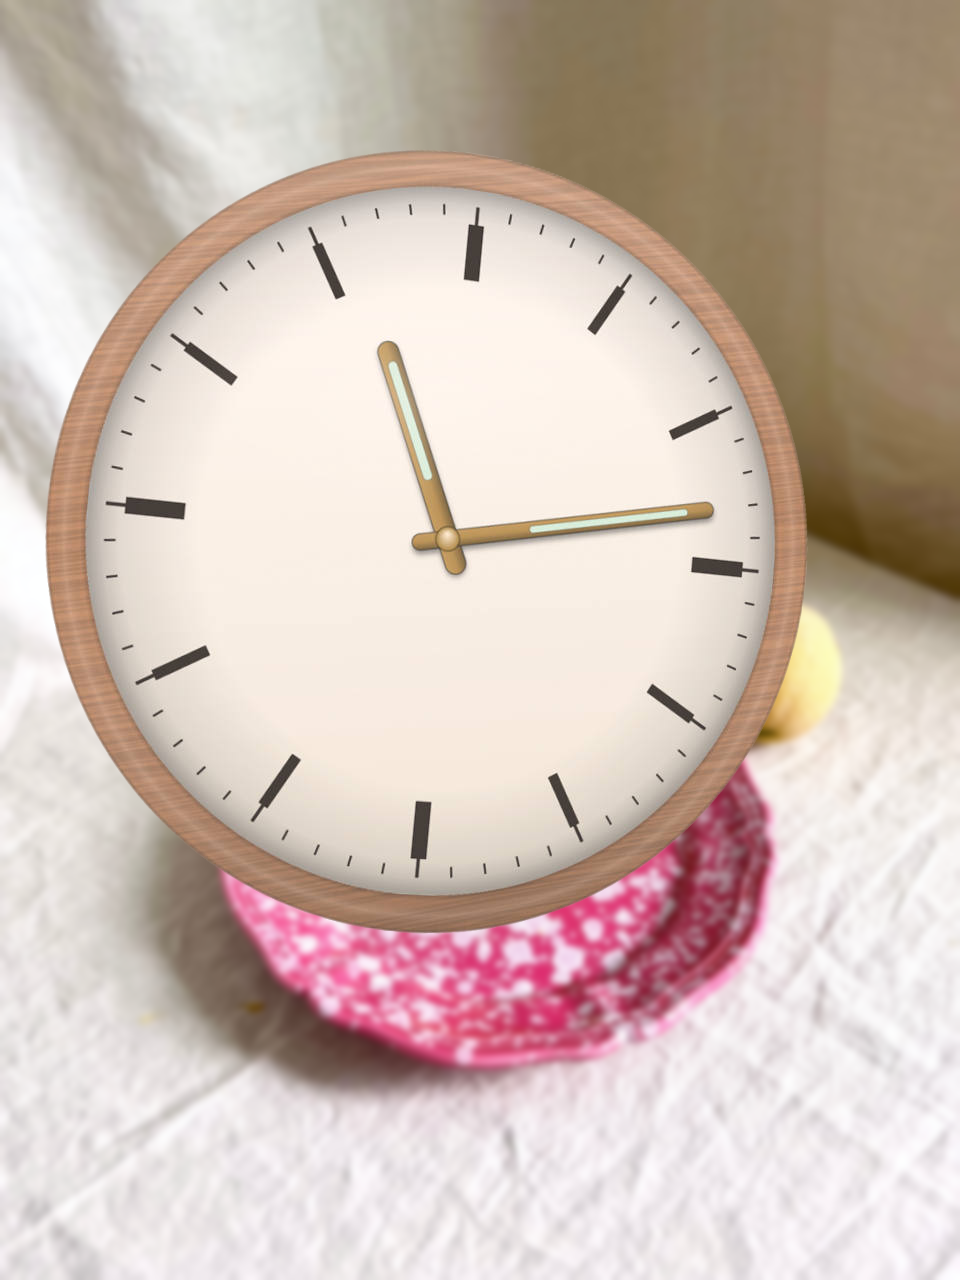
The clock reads 11.13
